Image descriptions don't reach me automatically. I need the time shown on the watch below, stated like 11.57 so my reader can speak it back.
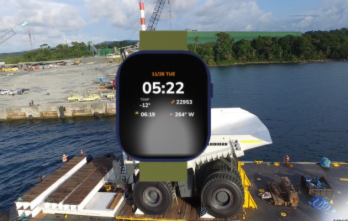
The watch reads 5.22
